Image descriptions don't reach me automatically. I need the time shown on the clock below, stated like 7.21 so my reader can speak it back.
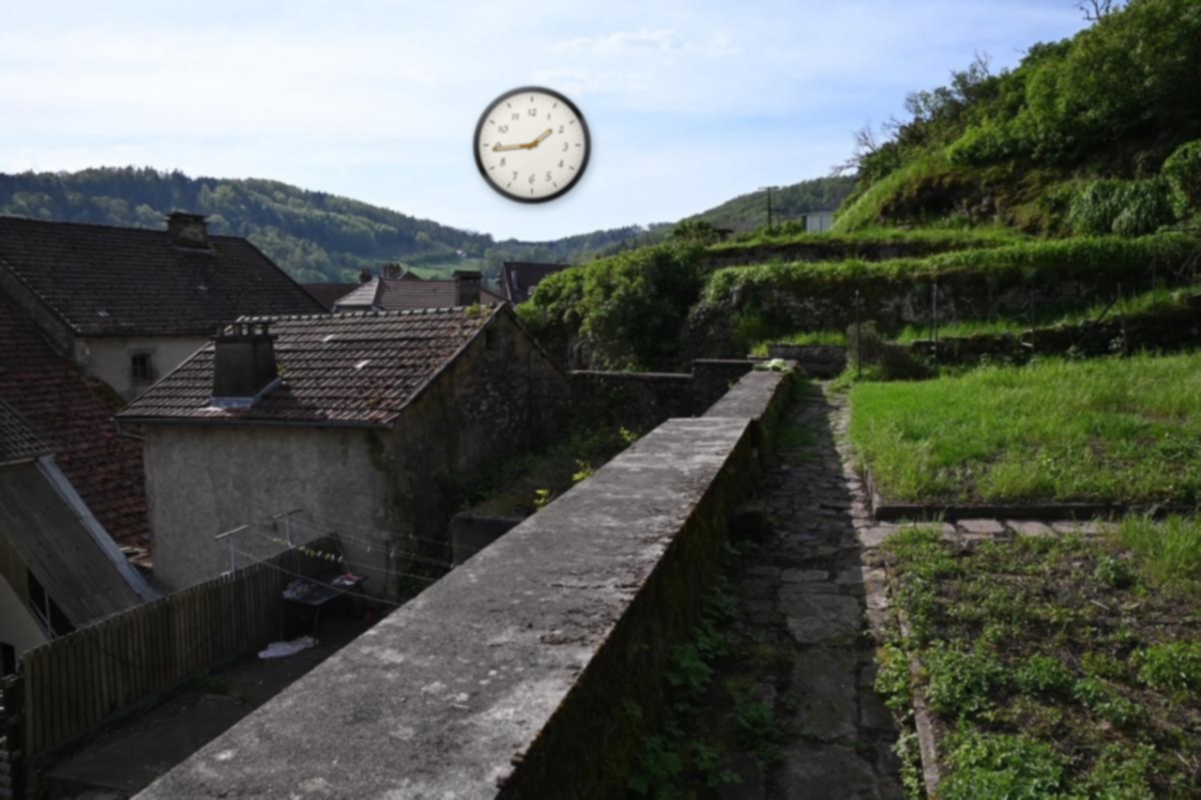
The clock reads 1.44
